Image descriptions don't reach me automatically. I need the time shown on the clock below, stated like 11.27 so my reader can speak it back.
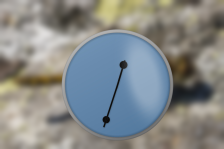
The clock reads 12.33
